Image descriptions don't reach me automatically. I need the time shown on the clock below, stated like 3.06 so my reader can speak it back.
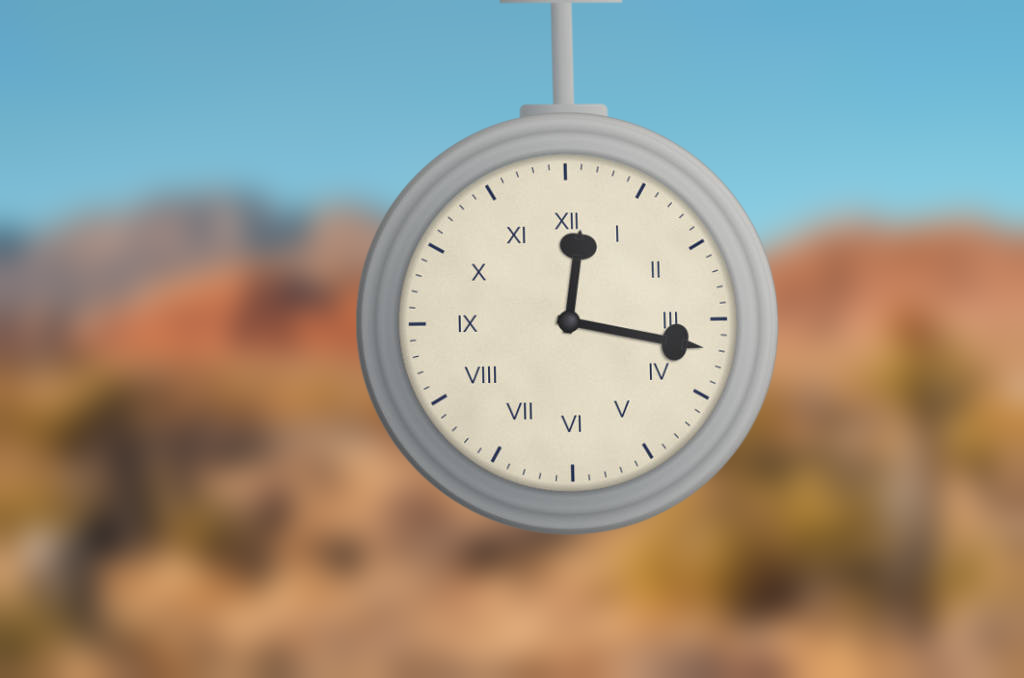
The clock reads 12.17
